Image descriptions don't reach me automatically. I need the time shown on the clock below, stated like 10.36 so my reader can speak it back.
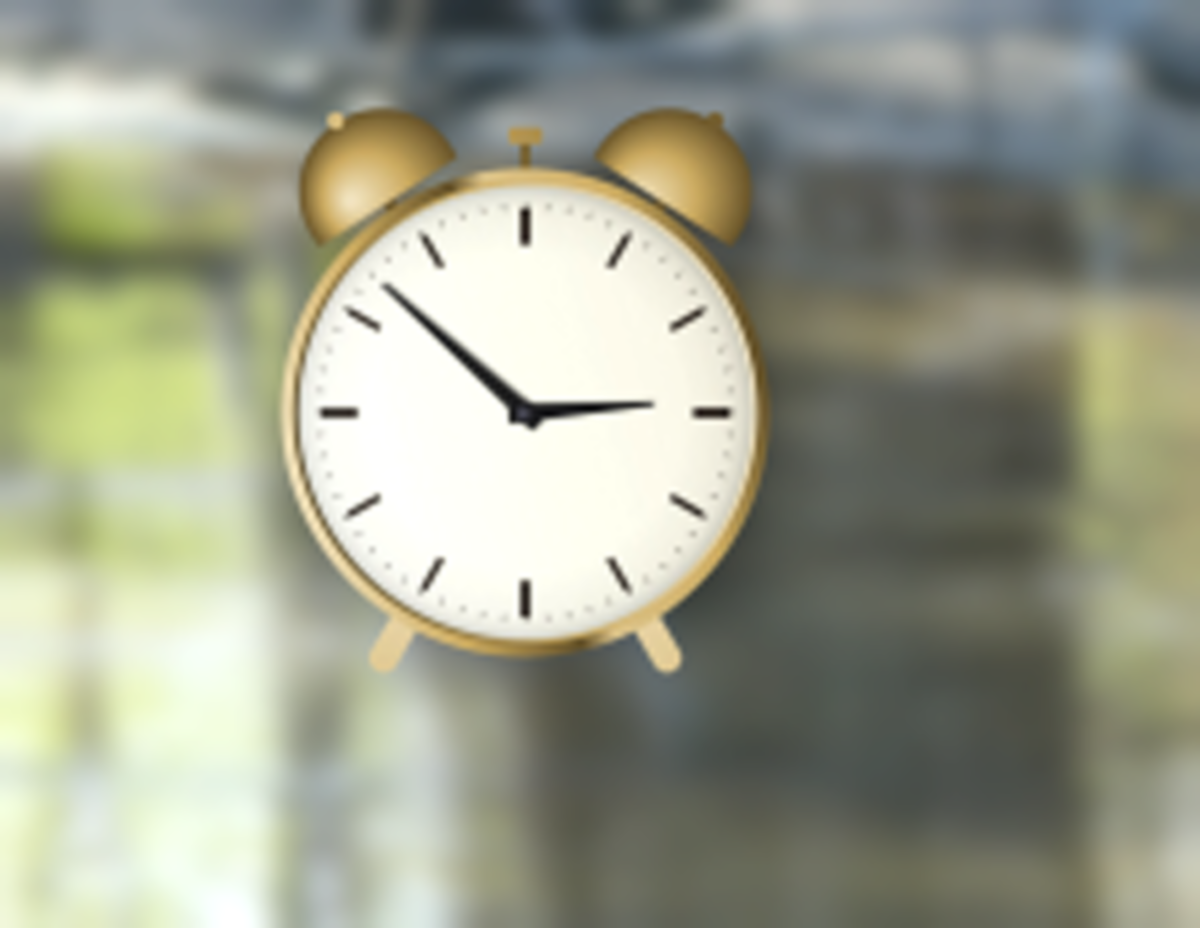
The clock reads 2.52
